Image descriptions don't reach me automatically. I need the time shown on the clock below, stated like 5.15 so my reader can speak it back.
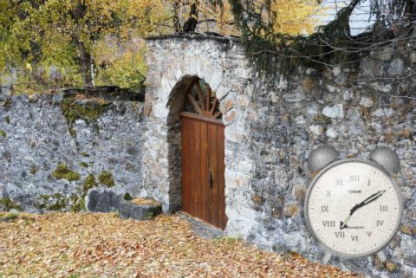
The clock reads 7.10
